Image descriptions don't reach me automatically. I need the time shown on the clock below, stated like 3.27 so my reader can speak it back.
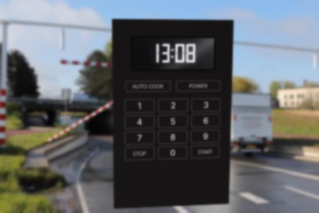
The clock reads 13.08
